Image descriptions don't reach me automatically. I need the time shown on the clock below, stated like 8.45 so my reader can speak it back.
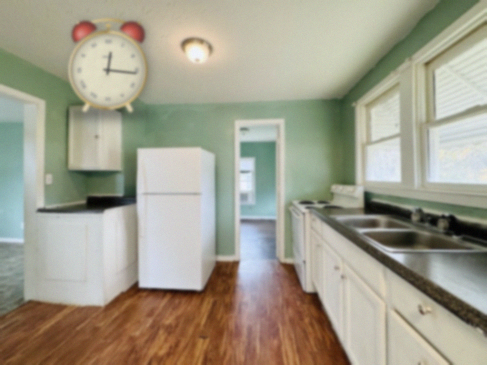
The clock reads 12.16
